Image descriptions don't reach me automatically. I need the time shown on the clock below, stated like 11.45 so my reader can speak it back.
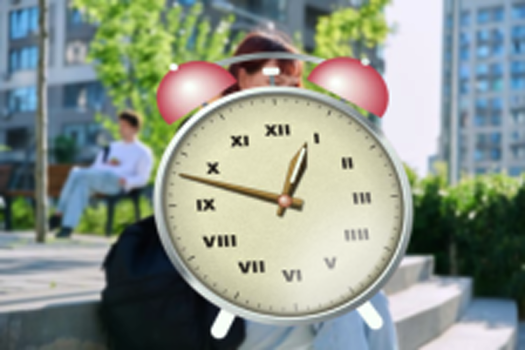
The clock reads 12.48
